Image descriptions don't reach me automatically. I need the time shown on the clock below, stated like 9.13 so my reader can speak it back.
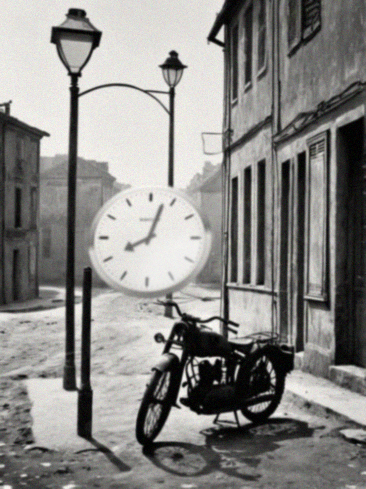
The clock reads 8.03
